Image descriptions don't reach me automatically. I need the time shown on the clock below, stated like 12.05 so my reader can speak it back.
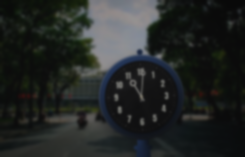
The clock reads 11.01
